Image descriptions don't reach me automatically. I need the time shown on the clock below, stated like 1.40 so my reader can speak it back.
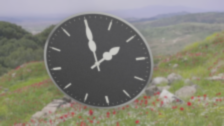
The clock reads 2.00
